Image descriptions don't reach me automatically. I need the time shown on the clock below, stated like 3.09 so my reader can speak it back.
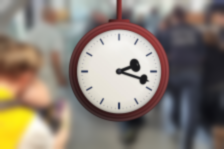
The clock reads 2.18
